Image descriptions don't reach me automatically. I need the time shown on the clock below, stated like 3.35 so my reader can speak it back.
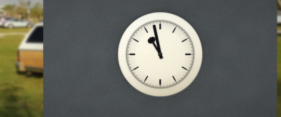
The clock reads 10.58
